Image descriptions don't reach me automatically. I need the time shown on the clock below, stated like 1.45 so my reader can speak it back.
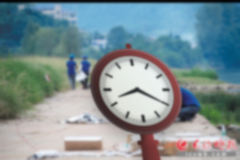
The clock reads 8.20
